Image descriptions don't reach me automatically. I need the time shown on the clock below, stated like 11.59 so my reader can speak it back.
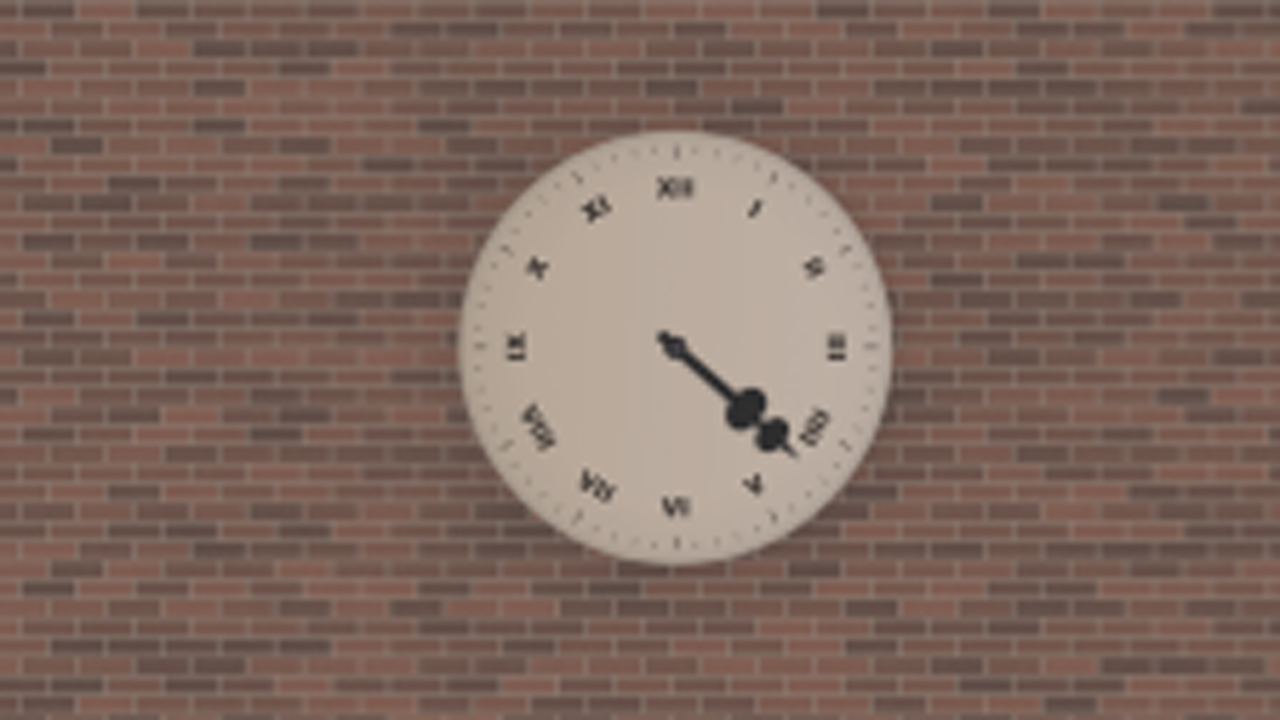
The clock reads 4.22
